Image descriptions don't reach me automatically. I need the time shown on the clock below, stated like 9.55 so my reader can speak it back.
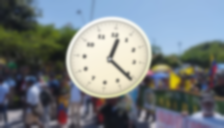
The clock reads 12.21
